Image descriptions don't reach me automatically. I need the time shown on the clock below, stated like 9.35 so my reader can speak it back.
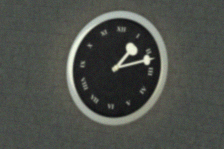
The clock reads 1.12
